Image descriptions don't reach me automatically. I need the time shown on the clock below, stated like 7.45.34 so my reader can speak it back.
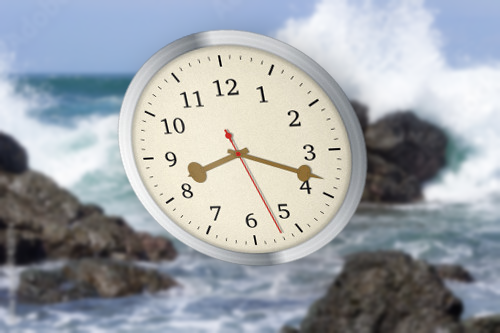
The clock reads 8.18.27
